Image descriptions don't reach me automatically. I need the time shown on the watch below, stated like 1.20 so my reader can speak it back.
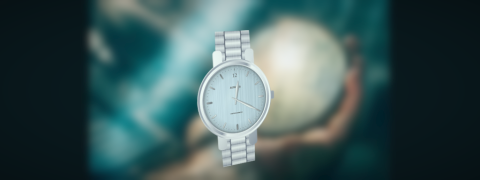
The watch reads 12.20
